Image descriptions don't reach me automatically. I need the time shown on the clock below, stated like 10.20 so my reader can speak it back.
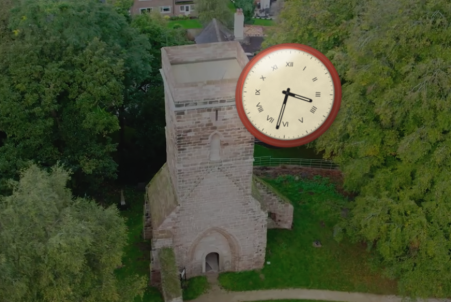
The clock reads 3.32
